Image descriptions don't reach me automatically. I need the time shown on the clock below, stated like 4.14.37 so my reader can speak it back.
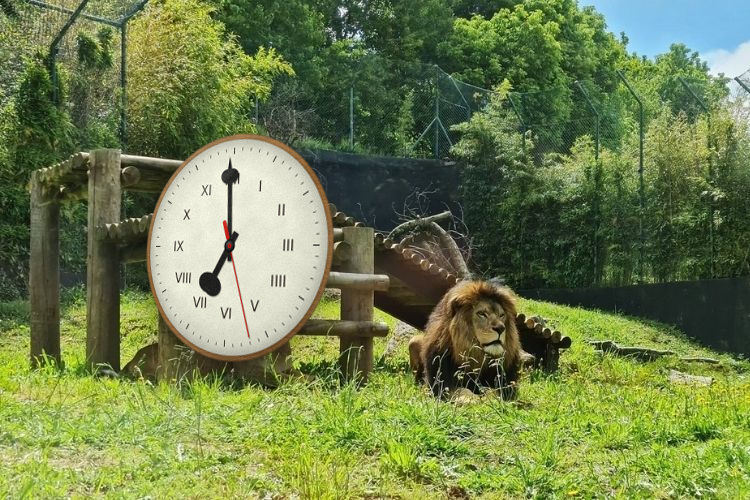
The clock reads 6.59.27
